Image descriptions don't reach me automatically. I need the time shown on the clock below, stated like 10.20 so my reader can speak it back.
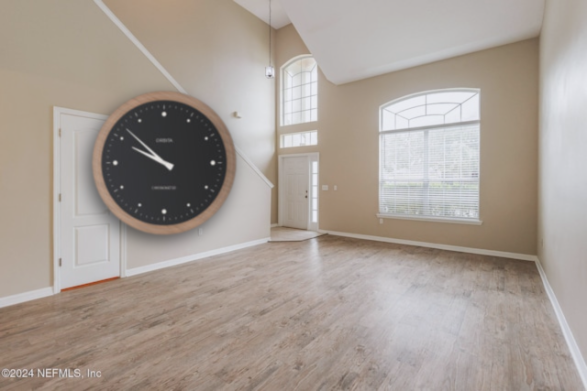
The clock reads 9.52
